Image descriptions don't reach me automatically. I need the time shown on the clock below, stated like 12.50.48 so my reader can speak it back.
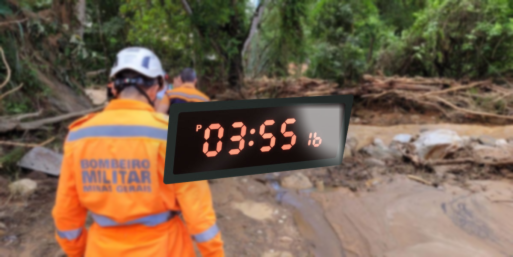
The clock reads 3.55.16
